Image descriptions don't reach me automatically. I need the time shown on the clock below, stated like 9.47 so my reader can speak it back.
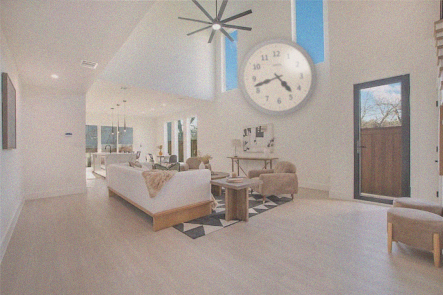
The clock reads 4.42
